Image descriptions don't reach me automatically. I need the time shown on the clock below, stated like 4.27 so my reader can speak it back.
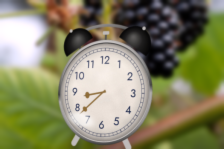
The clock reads 8.38
